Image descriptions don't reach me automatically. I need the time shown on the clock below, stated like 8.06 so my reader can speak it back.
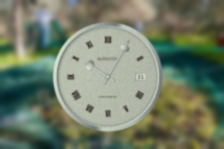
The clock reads 10.05
